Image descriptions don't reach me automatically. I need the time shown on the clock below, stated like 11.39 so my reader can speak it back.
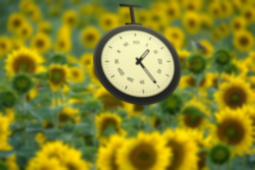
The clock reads 1.25
